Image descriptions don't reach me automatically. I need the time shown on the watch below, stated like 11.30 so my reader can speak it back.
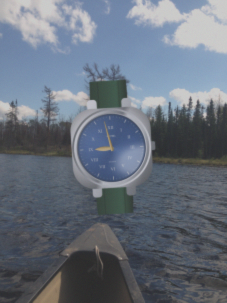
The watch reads 8.58
